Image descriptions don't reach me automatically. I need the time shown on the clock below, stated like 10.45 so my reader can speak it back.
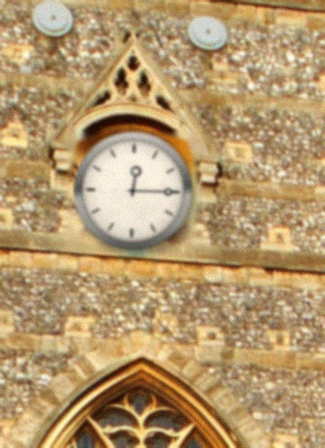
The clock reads 12.15
